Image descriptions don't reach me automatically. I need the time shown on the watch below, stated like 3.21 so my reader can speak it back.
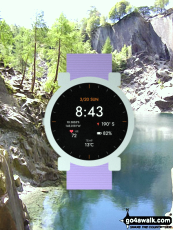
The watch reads 8.43
